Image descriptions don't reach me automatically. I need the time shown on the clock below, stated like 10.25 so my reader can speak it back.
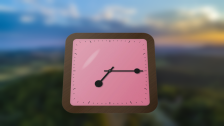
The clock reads 7.15
